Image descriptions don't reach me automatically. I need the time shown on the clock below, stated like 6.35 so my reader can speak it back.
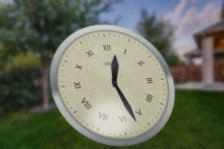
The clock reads 12.27
